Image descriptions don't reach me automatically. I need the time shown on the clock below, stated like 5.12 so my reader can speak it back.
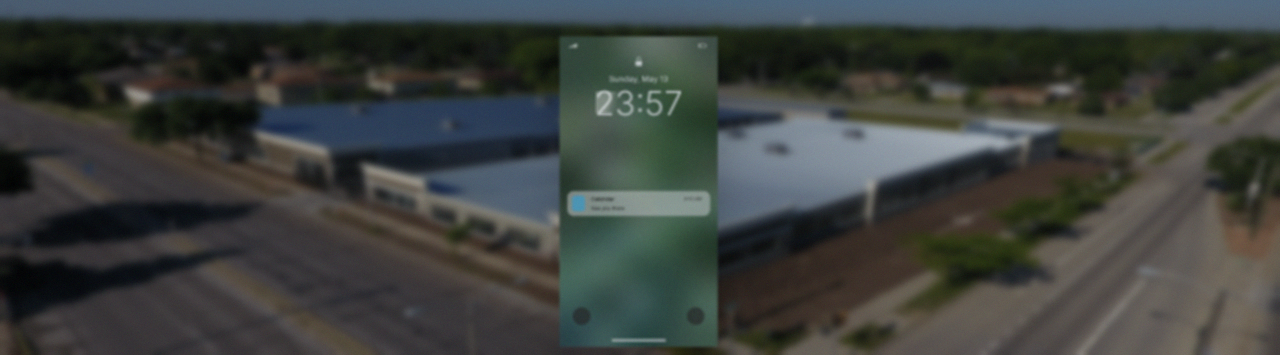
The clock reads 23.57
